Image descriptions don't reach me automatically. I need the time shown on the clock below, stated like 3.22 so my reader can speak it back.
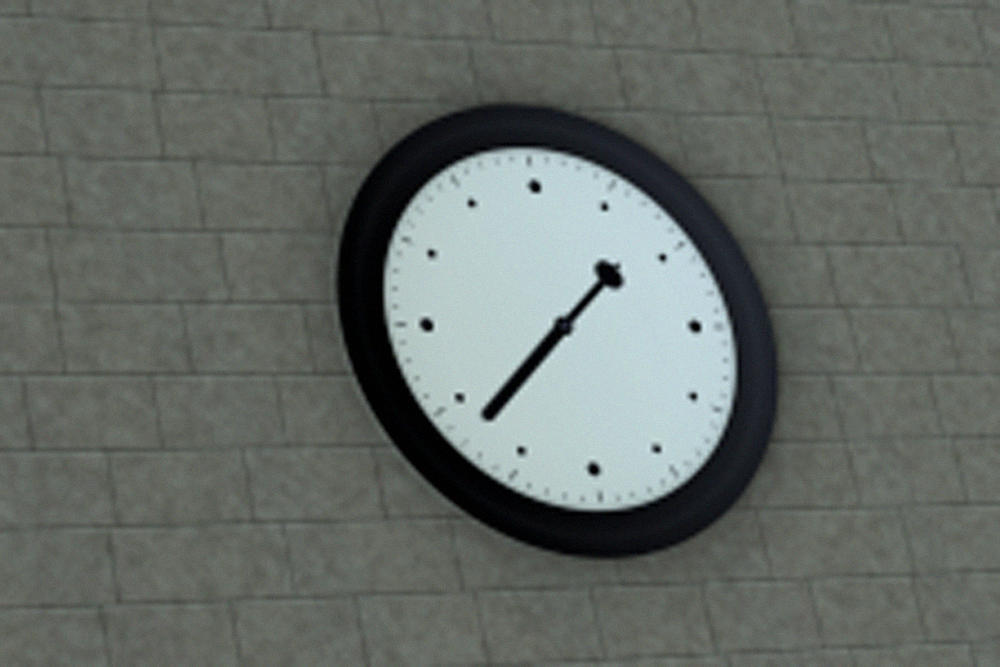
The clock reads 1.38
